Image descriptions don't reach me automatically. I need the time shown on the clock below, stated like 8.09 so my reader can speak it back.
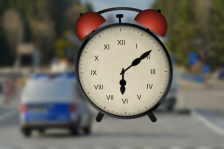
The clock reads 6.09
